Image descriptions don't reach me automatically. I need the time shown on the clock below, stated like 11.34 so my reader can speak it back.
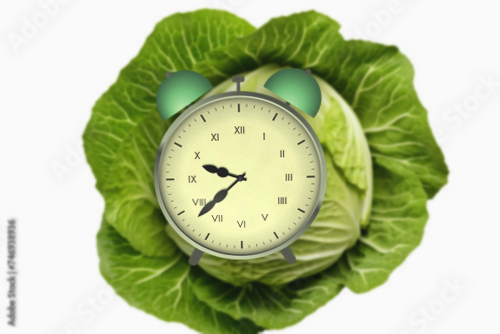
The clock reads 9.38
